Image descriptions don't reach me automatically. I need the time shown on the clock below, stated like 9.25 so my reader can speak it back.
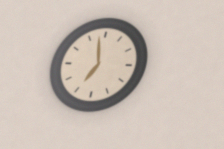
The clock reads 6.58
